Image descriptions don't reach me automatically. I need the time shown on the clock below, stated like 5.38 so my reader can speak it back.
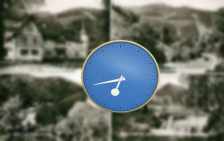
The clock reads 6.43
